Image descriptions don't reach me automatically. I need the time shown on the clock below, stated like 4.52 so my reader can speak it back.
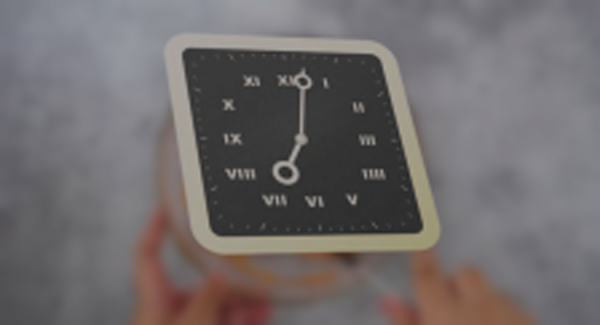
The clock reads 7.02
